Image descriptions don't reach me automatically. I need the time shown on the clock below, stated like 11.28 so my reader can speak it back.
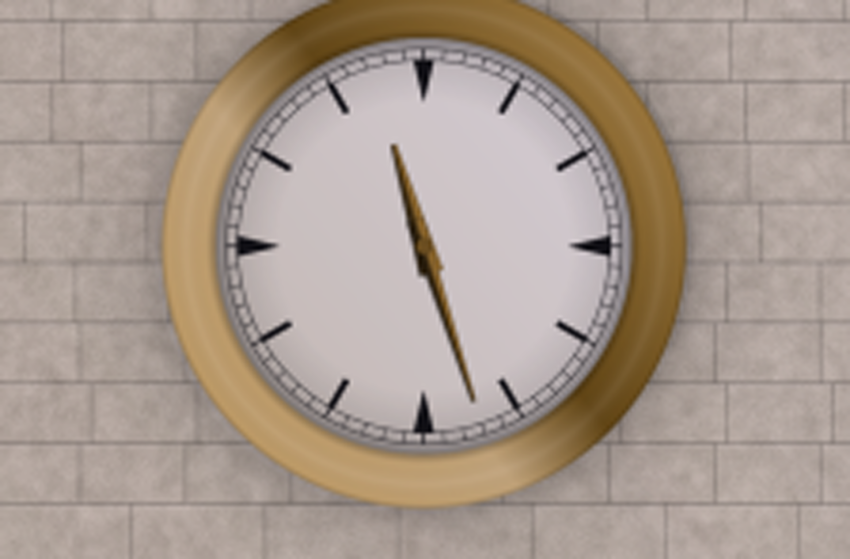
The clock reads 11.27
